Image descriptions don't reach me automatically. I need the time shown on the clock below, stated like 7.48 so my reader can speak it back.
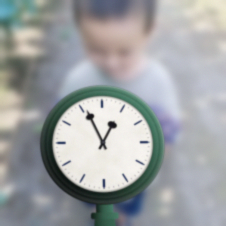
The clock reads 12.56
